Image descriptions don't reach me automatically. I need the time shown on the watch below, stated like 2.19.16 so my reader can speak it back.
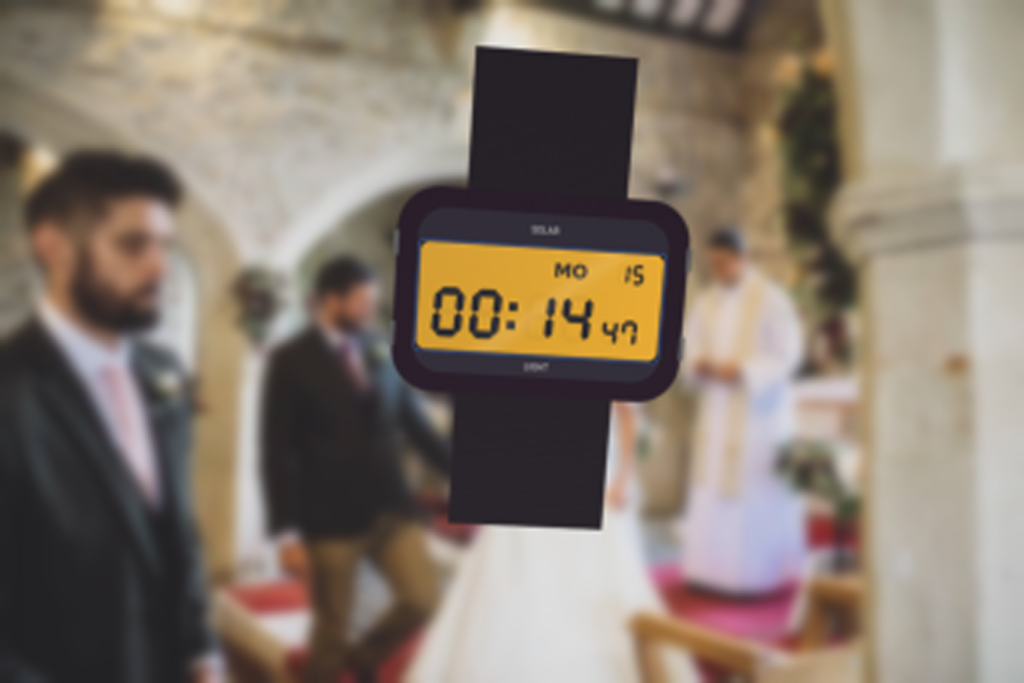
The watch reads 0.14.47
